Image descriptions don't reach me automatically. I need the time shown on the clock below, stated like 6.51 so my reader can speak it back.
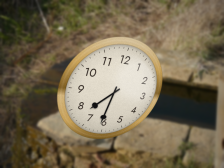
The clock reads 7.31
